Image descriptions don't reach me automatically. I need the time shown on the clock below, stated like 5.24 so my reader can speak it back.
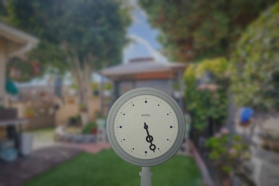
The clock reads 5.27
